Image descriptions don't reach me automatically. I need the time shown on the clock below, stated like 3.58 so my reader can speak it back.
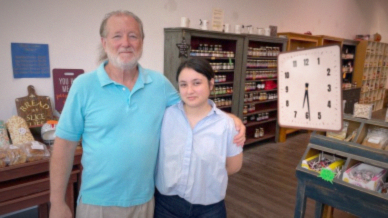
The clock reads 6.29
